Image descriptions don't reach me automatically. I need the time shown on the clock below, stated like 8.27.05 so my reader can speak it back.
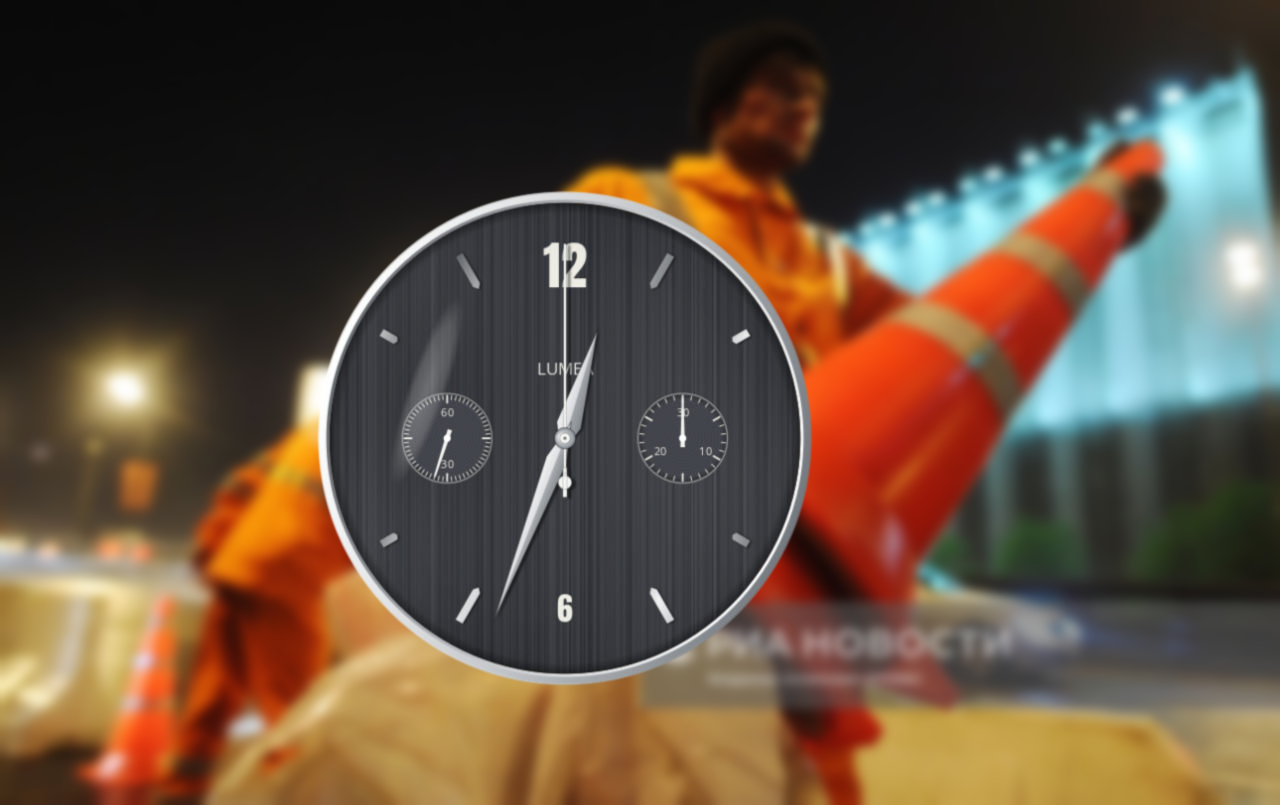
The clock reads 12.33.33
